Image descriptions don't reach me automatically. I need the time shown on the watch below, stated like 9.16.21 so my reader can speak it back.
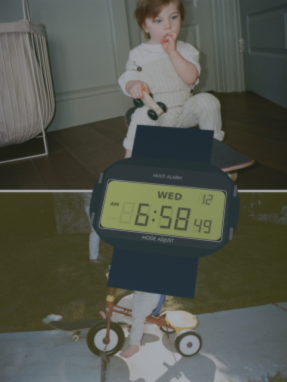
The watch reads 6.58.49
